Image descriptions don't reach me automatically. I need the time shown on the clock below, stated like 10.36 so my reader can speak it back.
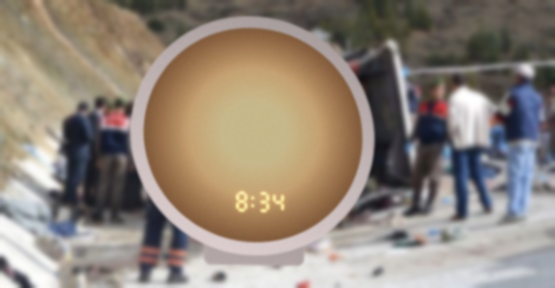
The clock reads 8.34
